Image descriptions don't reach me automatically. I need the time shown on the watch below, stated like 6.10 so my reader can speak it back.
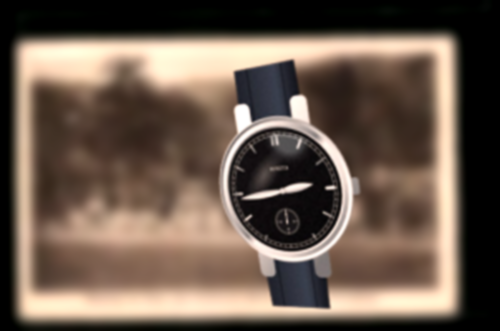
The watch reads 2.44
